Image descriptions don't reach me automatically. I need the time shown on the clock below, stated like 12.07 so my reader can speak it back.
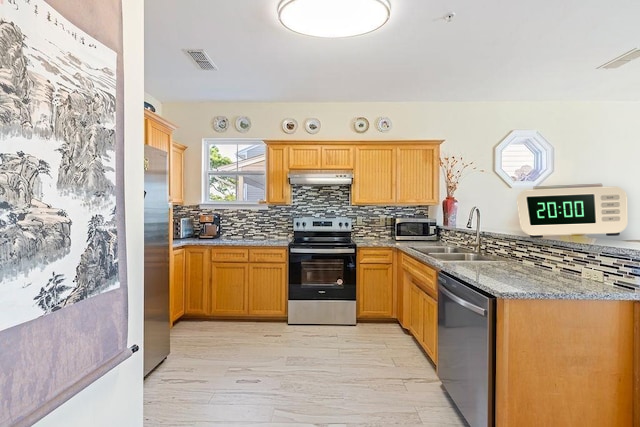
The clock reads 20.00
